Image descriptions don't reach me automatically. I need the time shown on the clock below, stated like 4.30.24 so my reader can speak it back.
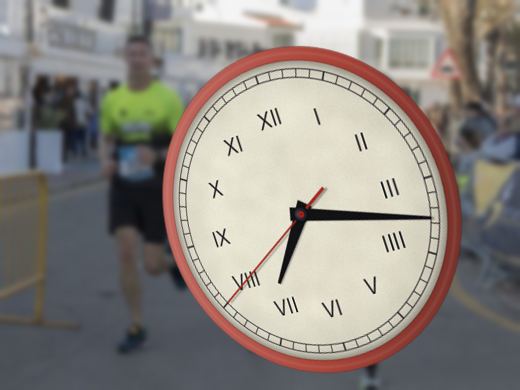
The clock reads 7.17.40
